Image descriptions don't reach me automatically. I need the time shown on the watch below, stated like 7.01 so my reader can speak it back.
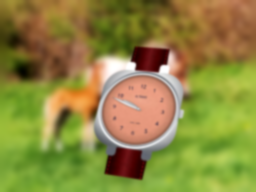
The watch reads 9.48
